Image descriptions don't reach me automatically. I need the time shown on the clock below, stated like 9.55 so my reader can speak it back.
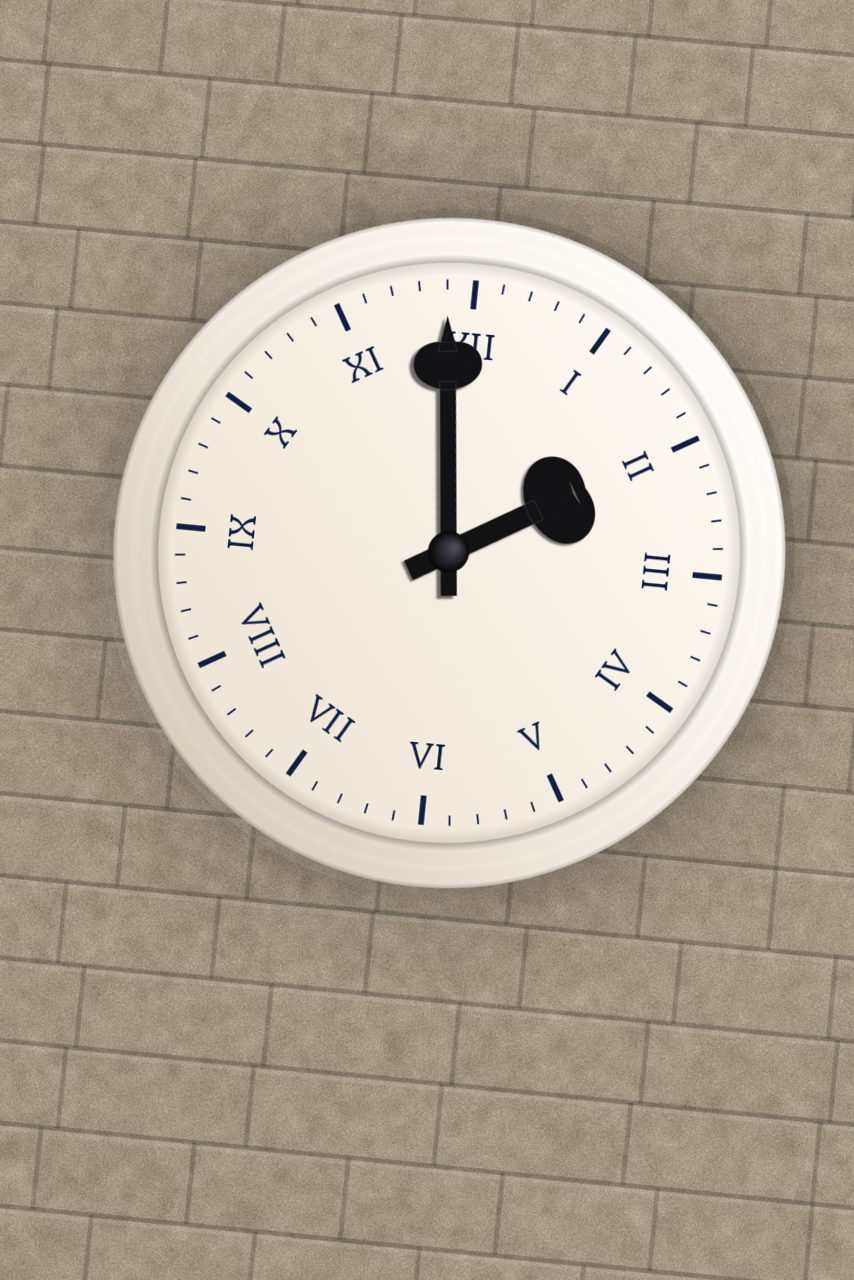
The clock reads 1.59
